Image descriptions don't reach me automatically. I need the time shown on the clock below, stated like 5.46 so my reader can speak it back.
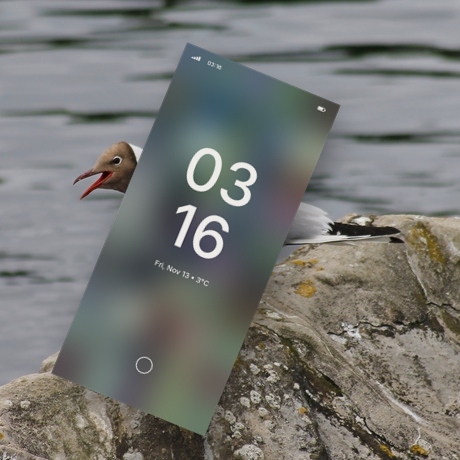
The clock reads 3.16
